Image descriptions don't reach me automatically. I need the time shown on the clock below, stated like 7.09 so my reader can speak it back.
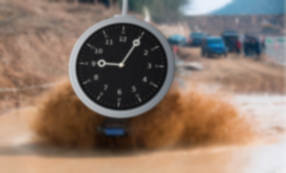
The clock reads 9.05
